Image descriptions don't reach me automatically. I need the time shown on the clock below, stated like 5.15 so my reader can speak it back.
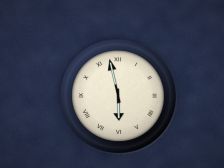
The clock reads 5.58
